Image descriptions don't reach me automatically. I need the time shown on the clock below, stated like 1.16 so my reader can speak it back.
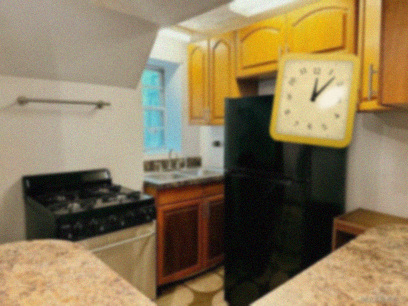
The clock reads 12.07
